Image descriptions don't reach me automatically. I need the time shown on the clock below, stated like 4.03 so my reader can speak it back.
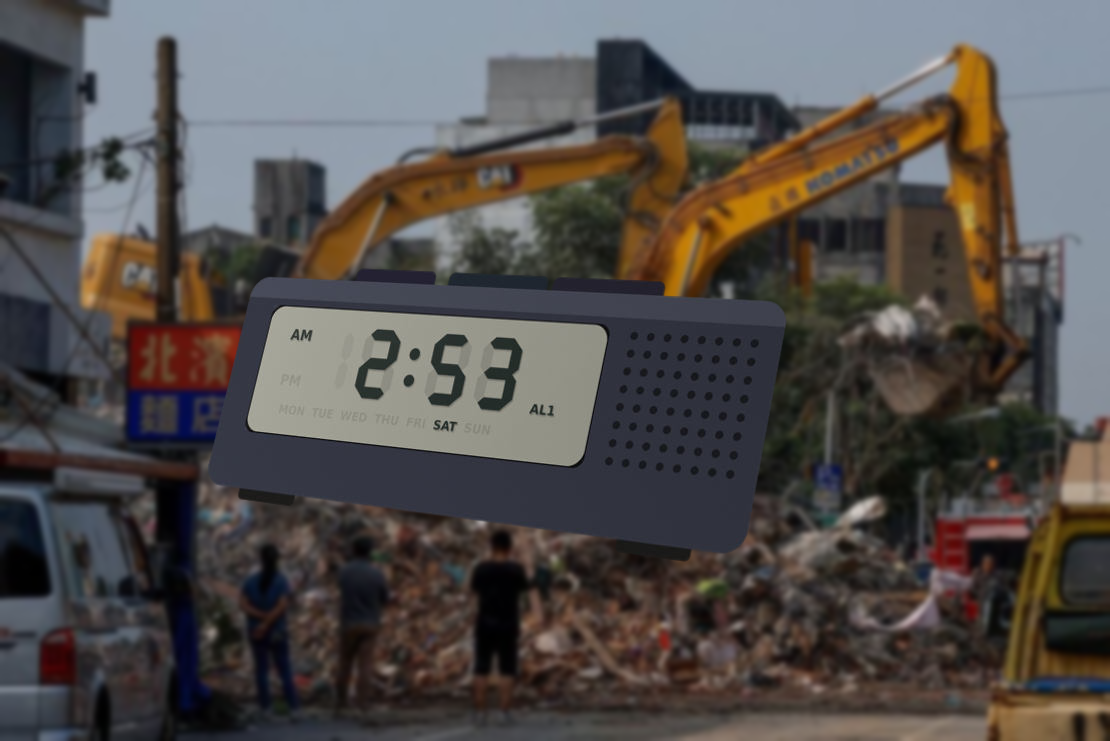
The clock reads 2.53
